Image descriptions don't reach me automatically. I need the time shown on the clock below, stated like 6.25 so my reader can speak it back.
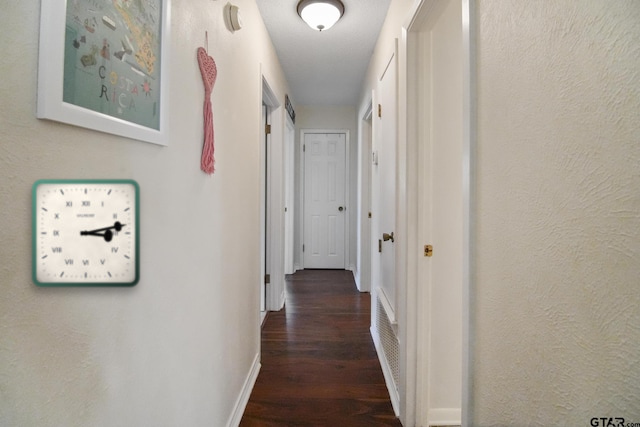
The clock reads 3.13
